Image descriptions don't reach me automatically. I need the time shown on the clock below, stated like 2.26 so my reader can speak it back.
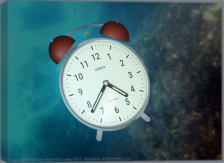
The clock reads 4.38
